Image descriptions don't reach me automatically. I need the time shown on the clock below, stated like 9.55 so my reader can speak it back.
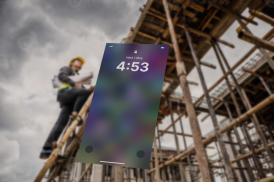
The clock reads 4.53
